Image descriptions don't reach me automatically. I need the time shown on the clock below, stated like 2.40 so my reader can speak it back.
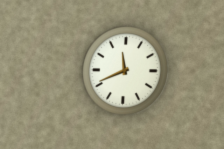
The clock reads 11.41
